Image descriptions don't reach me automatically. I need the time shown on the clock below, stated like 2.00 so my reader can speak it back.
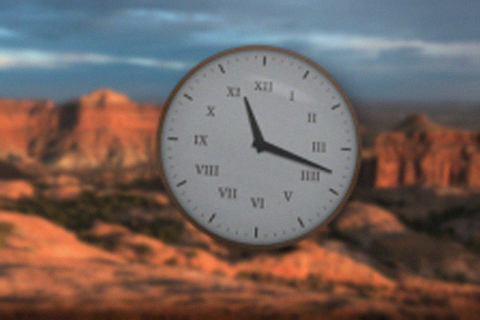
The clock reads 11.18
